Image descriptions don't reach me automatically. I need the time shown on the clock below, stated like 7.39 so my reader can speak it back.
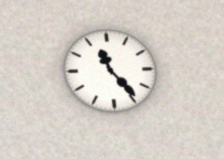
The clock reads 11.24
